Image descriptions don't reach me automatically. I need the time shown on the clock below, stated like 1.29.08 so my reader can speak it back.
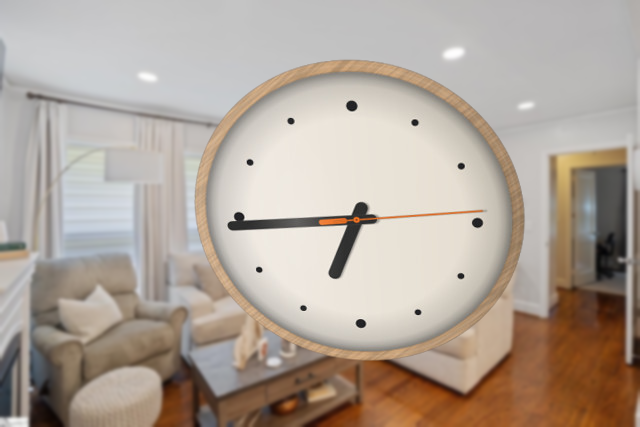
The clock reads 6.44.14
